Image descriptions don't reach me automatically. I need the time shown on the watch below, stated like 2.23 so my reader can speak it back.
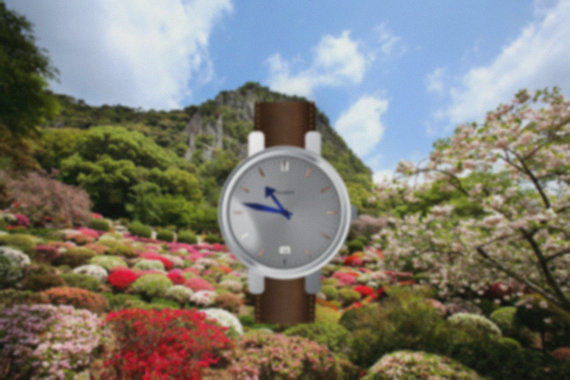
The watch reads 10.47
